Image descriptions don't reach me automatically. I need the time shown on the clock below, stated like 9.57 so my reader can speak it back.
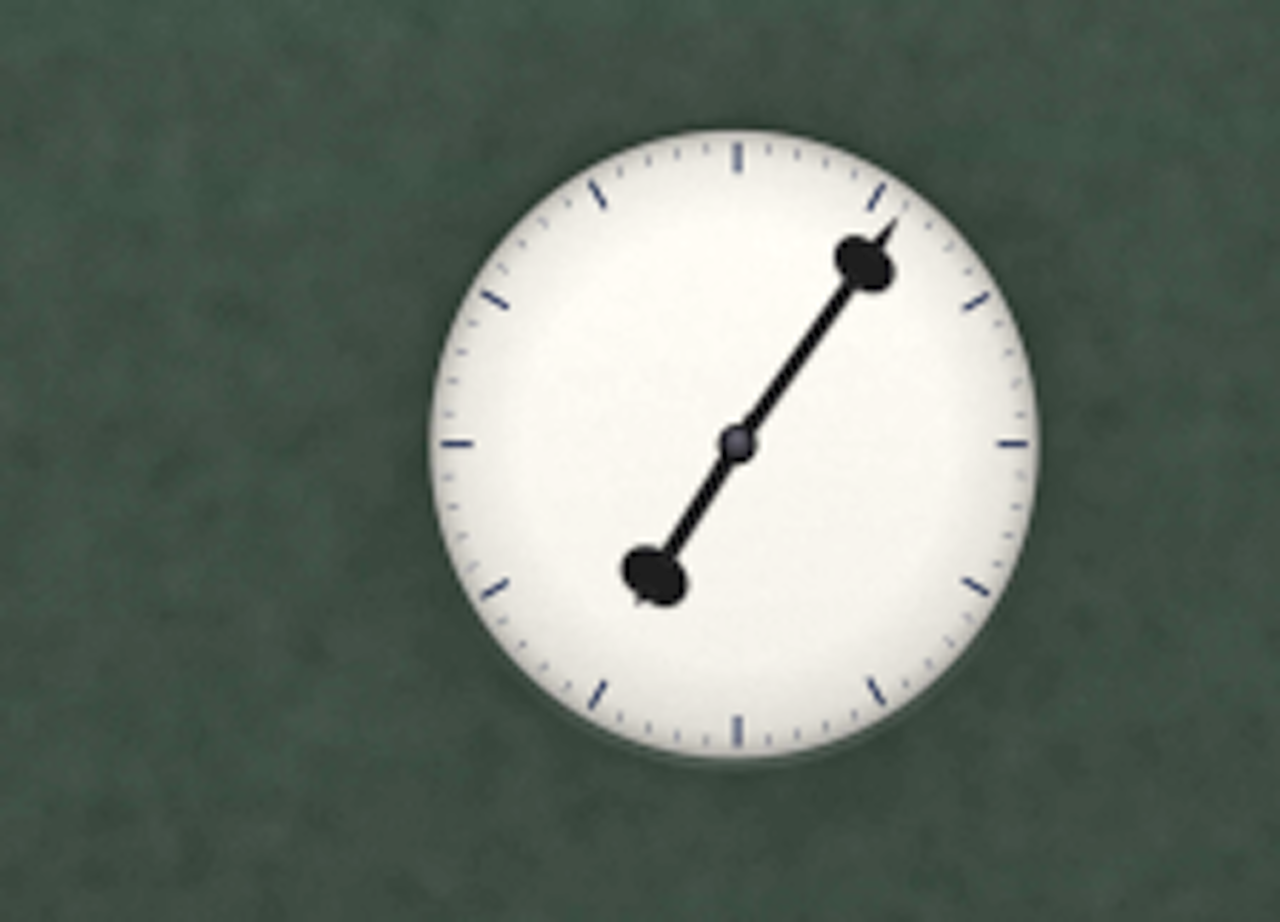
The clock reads 7.06
